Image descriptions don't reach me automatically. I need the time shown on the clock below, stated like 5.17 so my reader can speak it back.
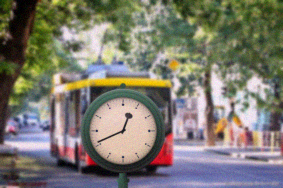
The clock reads 12.41
